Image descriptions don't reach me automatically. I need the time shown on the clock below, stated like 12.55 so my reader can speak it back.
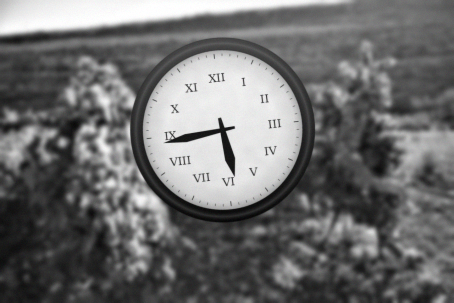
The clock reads 5.44
